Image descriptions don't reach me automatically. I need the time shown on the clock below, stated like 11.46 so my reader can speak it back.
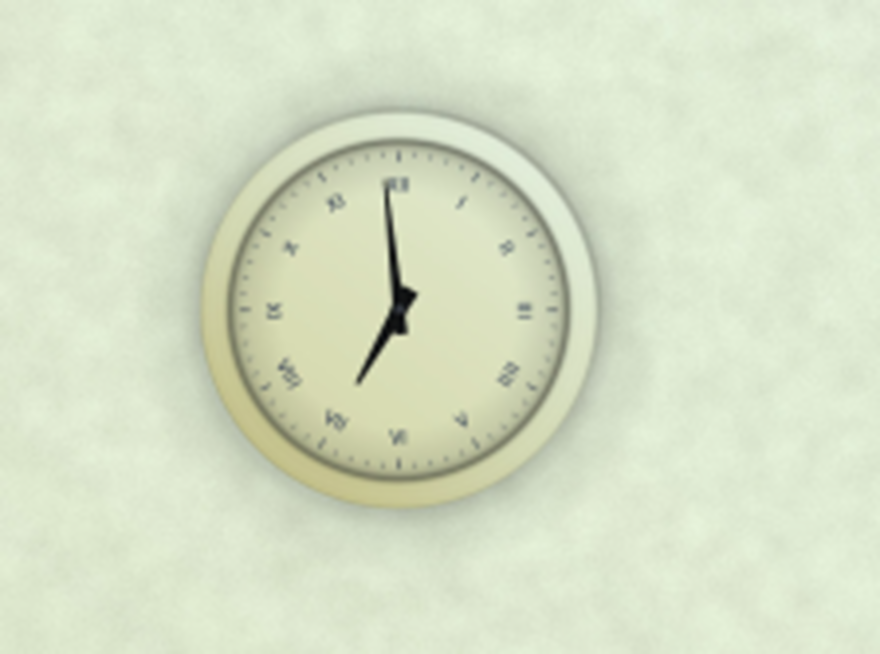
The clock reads 6.59
